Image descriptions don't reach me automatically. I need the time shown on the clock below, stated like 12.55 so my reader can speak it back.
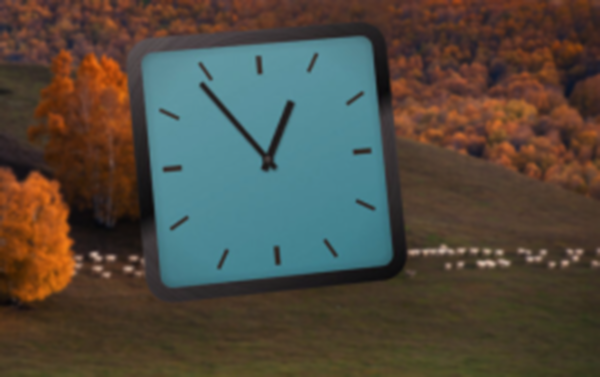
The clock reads 12.54
